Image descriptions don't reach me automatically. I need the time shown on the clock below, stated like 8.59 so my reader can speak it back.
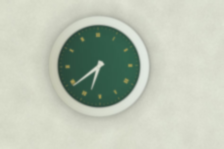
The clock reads 6.39
